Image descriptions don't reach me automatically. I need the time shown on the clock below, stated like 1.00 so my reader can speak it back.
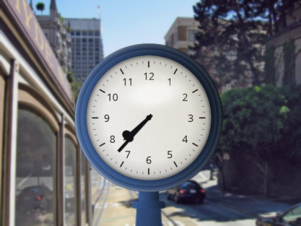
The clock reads 7.37
